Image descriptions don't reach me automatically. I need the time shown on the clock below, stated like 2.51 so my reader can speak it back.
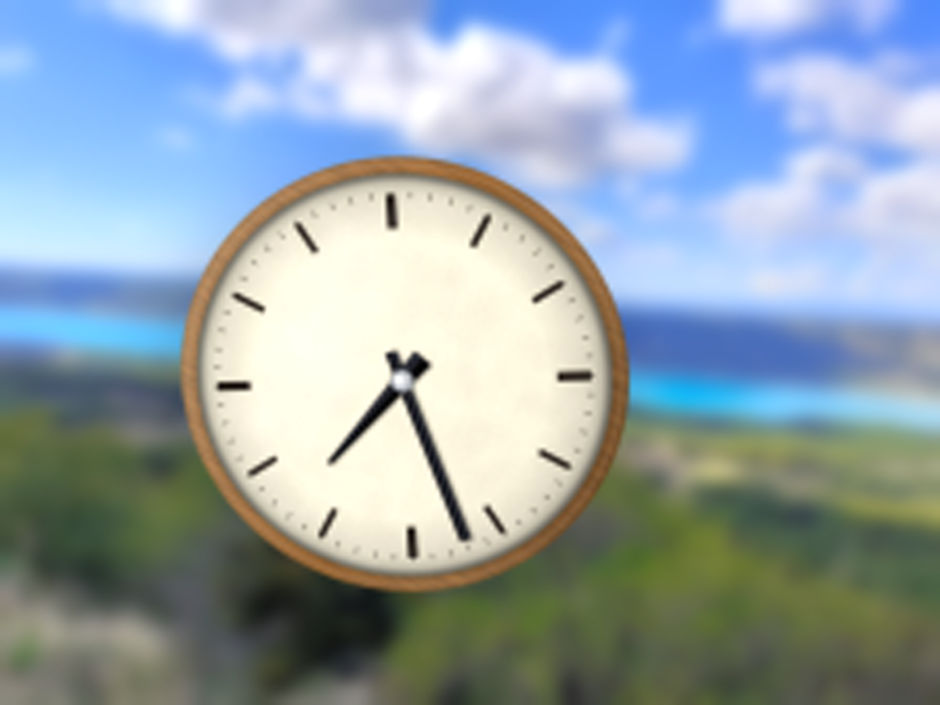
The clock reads 7.27
